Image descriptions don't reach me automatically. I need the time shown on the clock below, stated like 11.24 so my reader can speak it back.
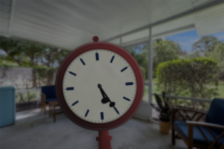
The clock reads 5.25
